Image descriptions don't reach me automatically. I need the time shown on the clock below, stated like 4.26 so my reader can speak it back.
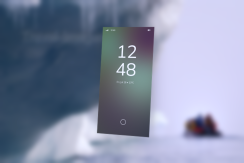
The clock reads 12.48
